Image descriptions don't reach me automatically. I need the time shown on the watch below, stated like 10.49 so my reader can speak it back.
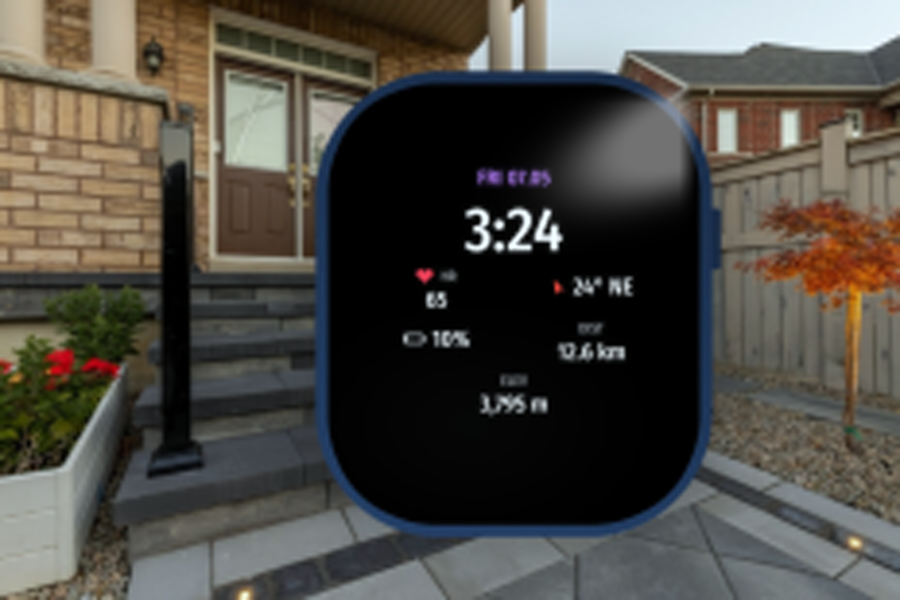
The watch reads 3.24
